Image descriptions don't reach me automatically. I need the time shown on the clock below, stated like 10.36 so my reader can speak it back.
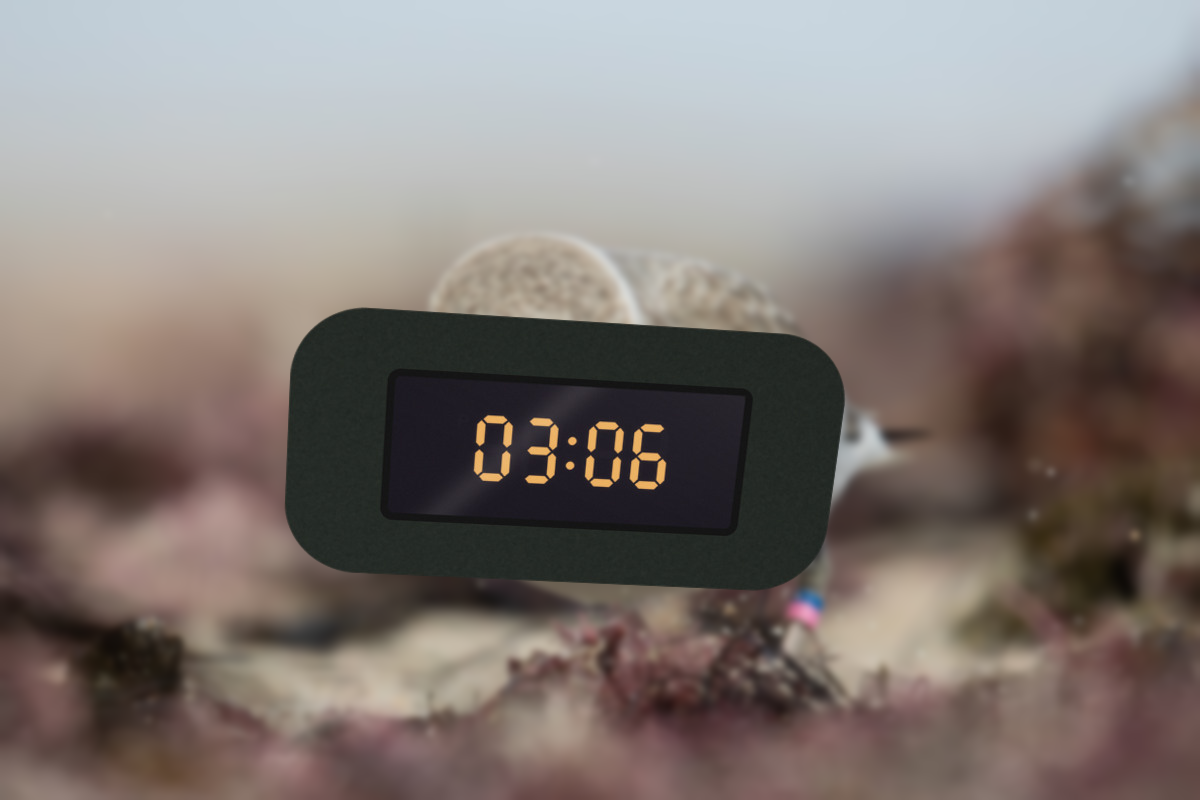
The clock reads 3.06
